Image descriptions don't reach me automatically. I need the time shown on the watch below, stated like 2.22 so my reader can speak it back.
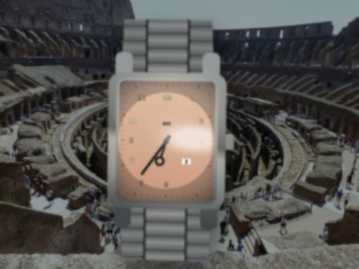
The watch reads 6.36
